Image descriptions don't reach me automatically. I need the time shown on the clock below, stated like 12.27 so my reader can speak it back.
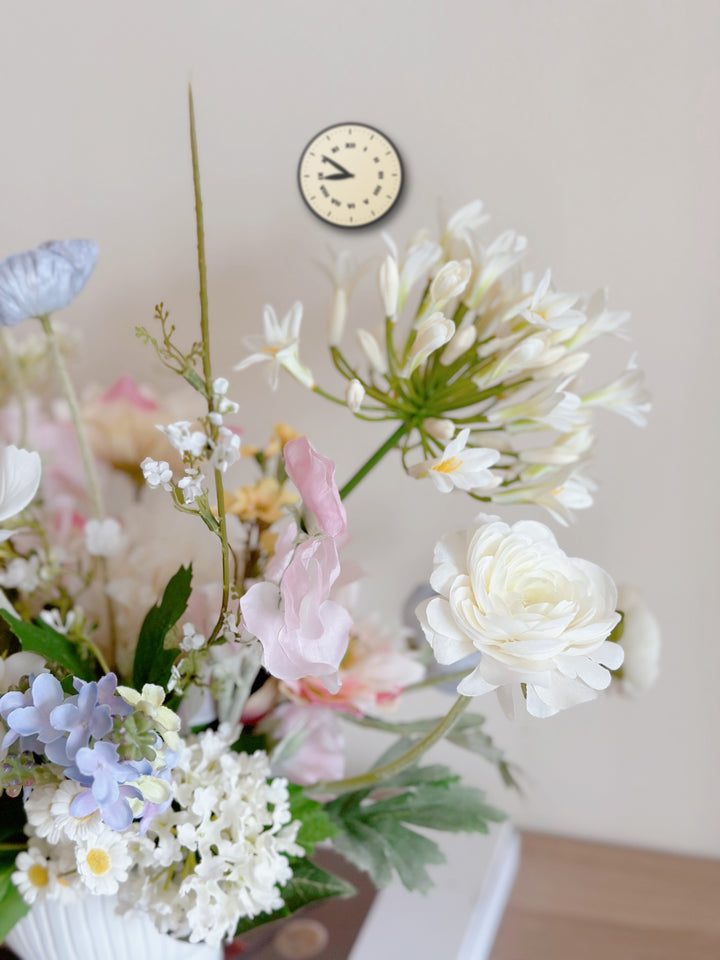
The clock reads 8.51
